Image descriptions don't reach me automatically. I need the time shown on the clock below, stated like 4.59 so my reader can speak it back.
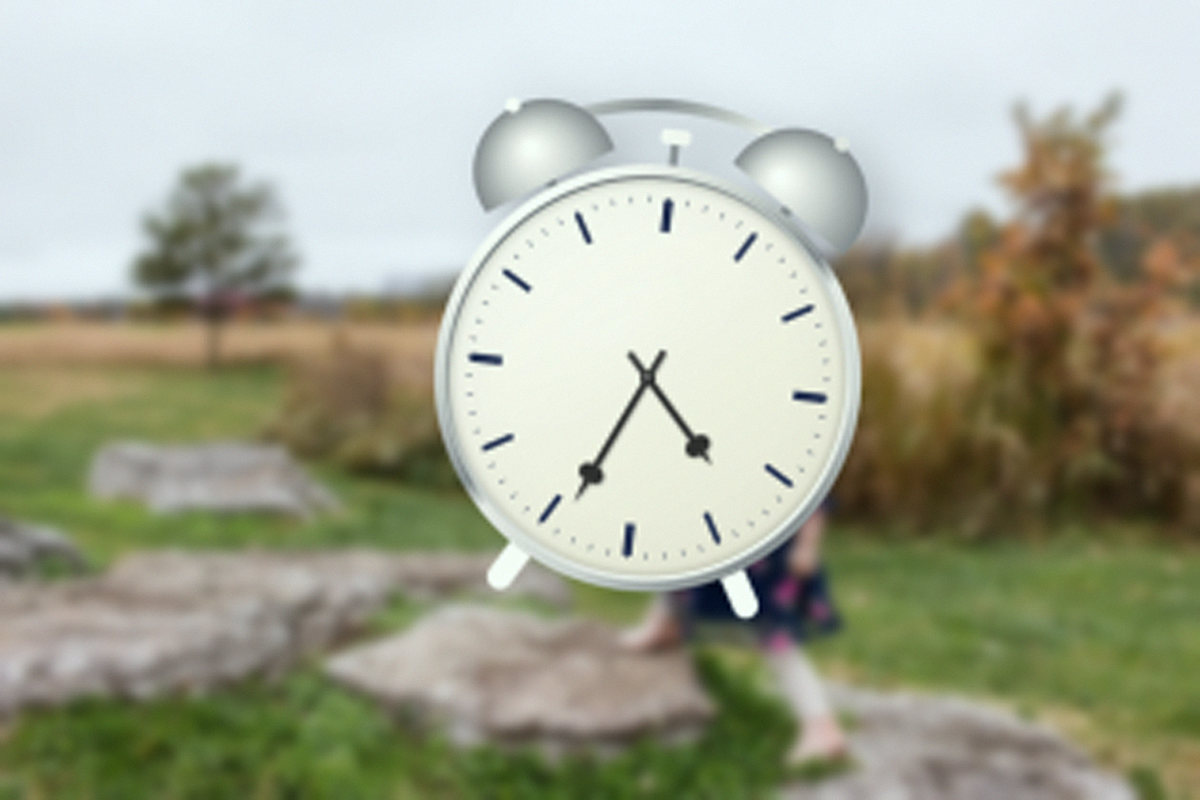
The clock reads 4.34
